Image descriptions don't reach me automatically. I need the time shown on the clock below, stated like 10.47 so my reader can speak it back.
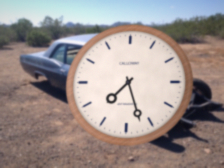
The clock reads 7.27
